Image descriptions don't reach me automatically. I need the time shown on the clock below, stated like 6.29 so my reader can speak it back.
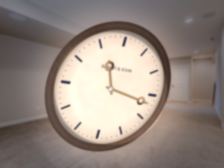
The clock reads 11.17
